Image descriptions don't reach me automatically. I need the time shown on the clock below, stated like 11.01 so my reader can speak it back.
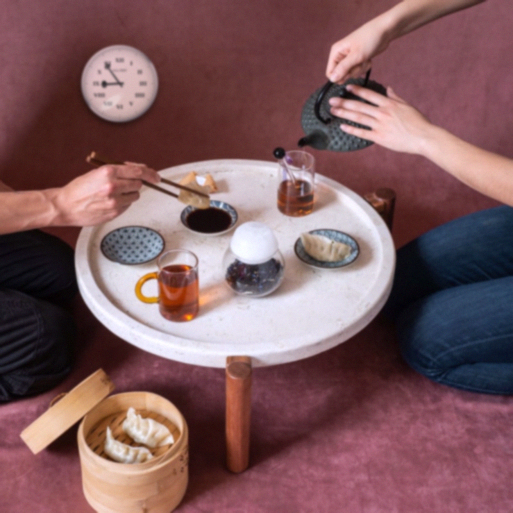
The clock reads 8.54
